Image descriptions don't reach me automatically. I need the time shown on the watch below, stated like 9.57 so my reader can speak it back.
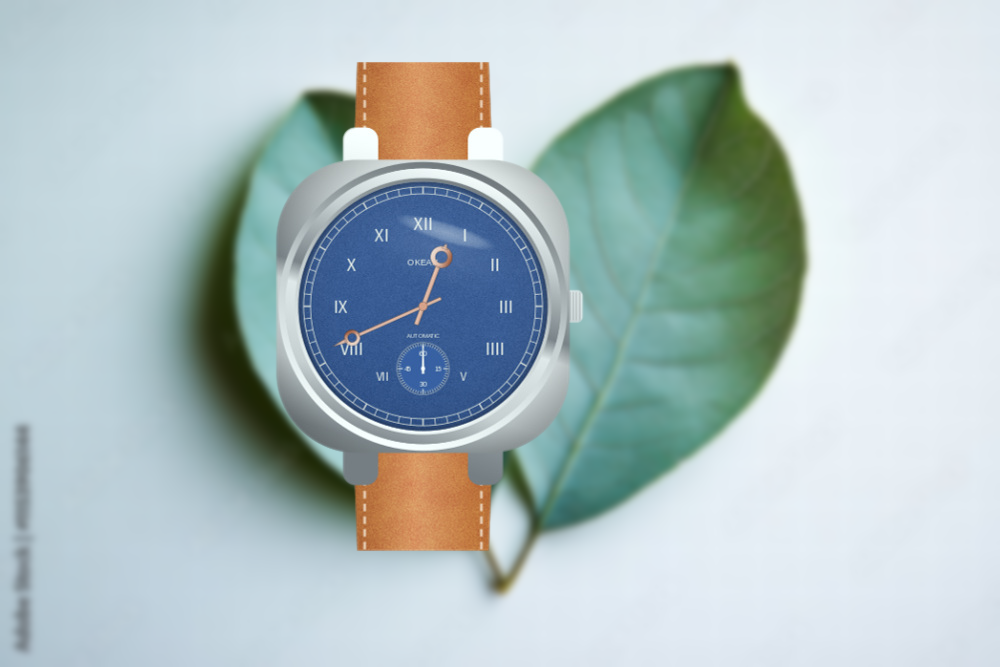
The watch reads 12.41
